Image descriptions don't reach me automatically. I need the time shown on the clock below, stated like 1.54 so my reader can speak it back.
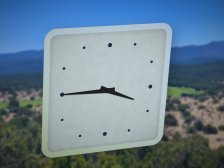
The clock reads 3.45
